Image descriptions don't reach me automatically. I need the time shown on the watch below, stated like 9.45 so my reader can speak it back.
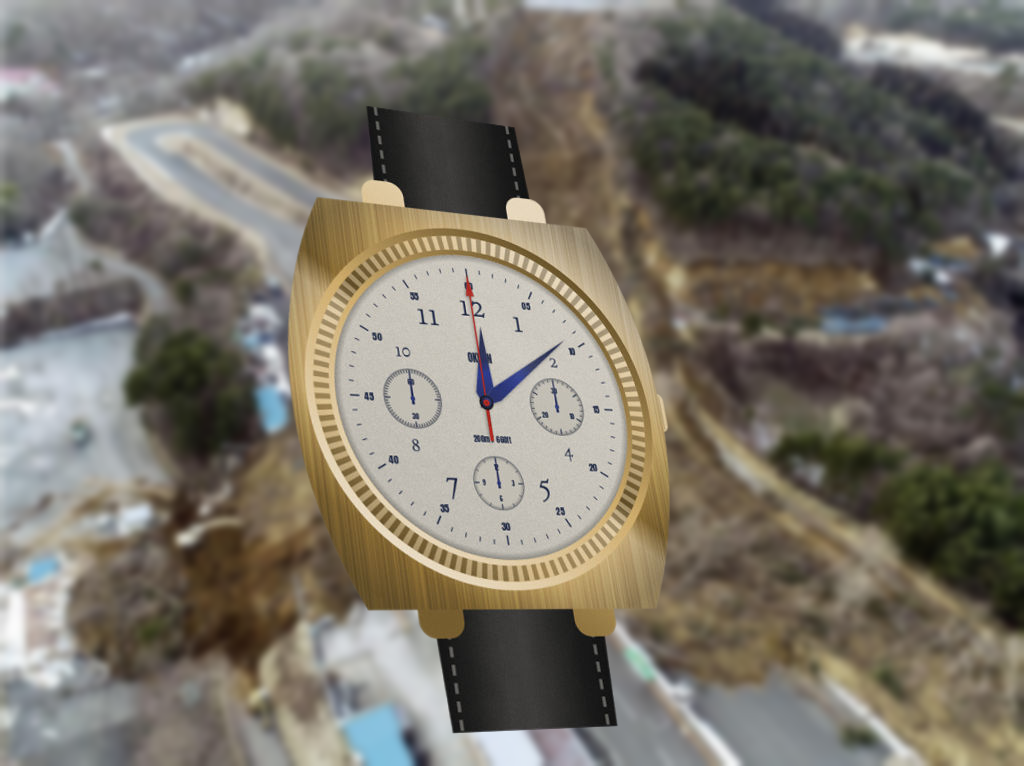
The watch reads 12.09
